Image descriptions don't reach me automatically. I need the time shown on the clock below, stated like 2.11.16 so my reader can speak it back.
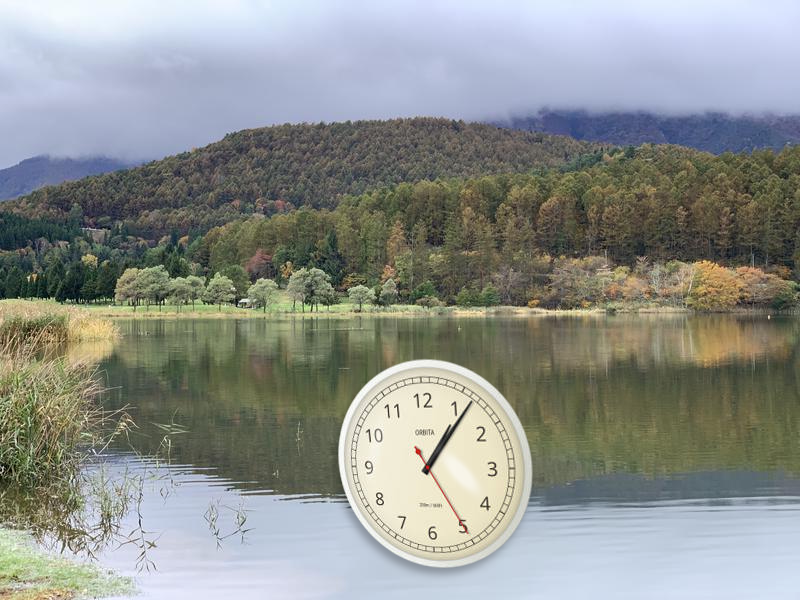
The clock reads 1.06.25
